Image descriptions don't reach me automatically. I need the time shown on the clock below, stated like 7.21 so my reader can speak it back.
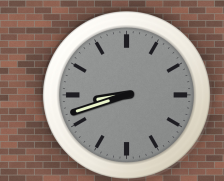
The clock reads 8.42
